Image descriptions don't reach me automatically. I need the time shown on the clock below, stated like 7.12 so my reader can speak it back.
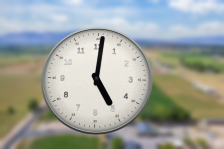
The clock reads 5.01
